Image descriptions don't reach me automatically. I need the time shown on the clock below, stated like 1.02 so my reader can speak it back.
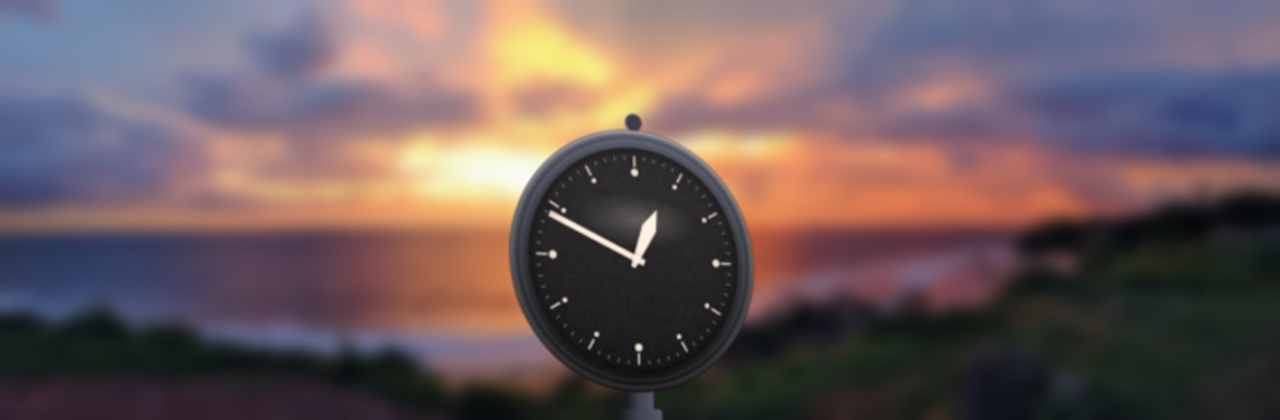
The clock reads 12.49
